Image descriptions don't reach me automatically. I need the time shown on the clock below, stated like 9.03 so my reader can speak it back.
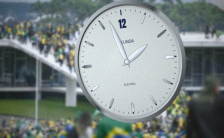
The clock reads 1.57
